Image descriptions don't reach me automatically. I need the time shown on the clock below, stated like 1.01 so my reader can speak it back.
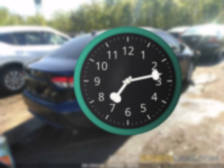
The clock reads 7.13
